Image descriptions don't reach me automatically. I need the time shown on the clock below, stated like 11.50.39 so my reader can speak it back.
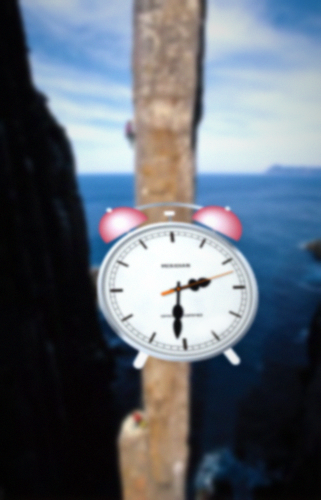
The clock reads 2.31.12
